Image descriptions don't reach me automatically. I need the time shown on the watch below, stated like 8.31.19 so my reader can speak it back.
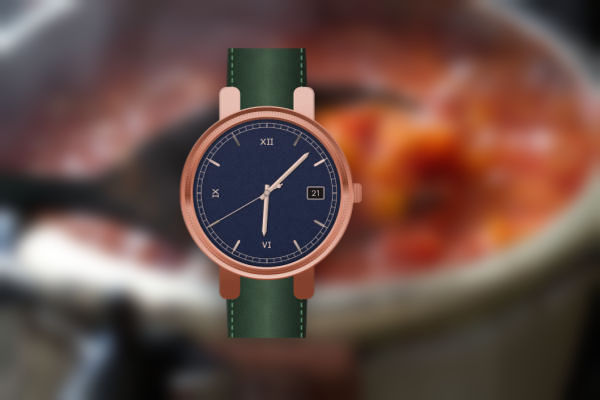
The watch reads 6.07.40
